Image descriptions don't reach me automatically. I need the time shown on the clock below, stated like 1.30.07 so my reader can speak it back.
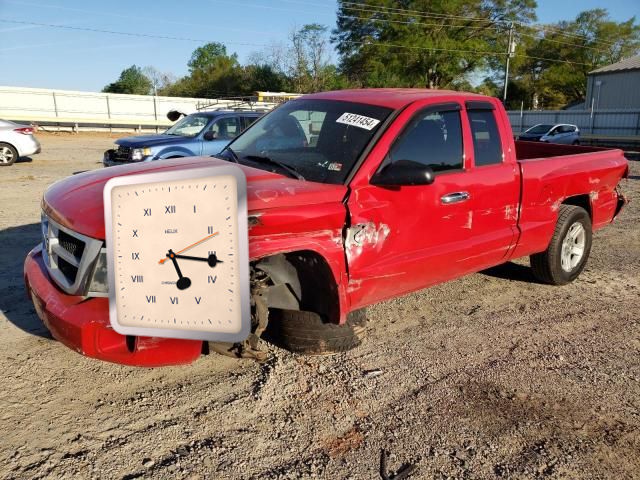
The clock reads 5.16.11
